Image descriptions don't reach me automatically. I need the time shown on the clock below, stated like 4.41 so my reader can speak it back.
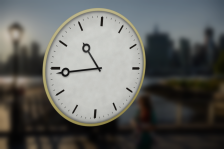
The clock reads 10.44
